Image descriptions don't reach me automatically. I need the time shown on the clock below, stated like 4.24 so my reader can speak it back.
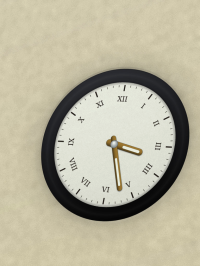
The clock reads 3.27
